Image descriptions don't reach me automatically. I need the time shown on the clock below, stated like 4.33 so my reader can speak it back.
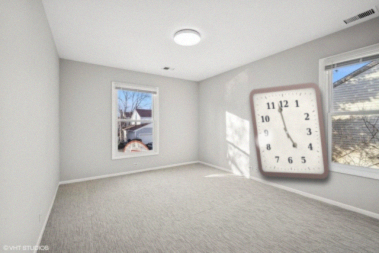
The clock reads 4.58
